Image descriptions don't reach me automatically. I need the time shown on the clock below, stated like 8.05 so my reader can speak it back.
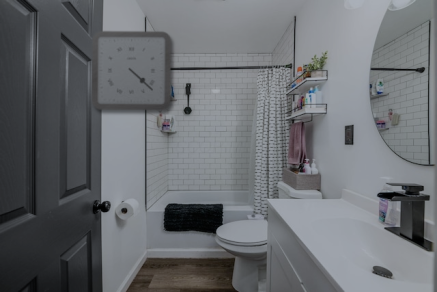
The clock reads 4.22
